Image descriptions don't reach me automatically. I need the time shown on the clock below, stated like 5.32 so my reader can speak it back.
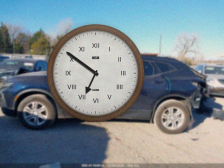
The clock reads 6.51
